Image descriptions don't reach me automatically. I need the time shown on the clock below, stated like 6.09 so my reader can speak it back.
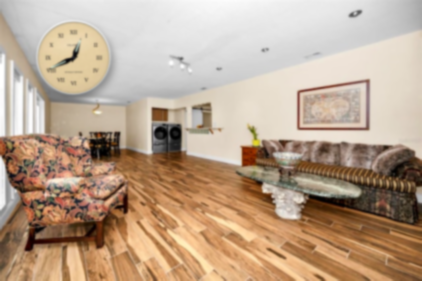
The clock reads 12.41
